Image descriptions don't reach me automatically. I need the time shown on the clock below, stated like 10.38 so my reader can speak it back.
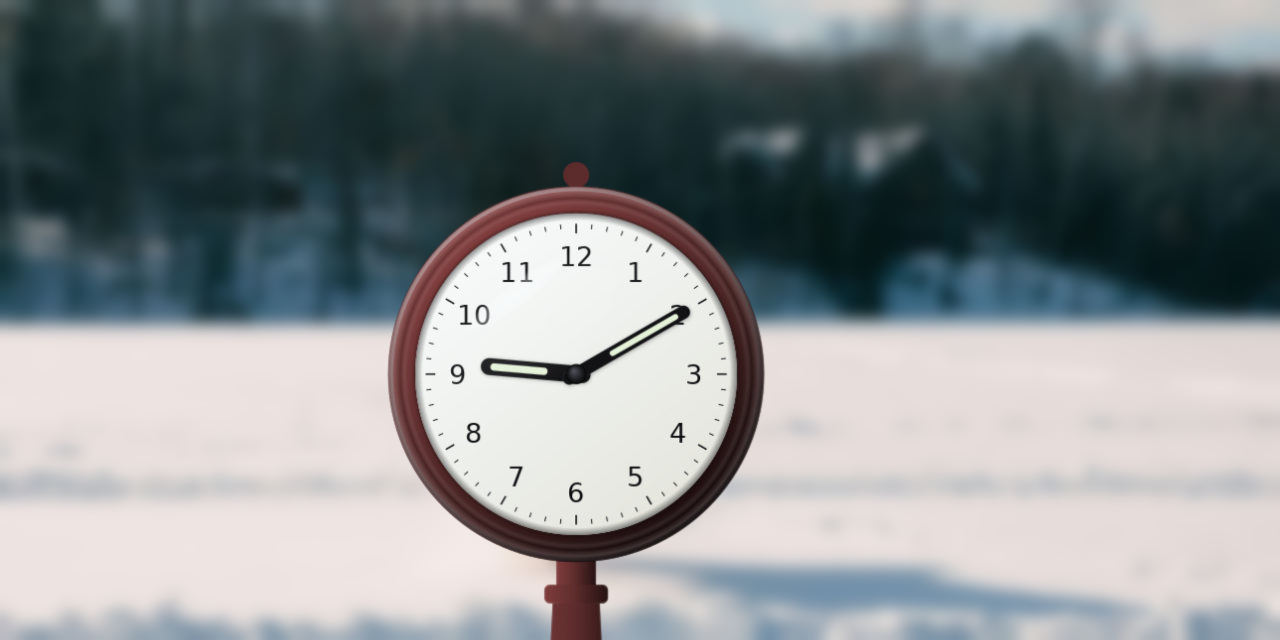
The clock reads 9.10
